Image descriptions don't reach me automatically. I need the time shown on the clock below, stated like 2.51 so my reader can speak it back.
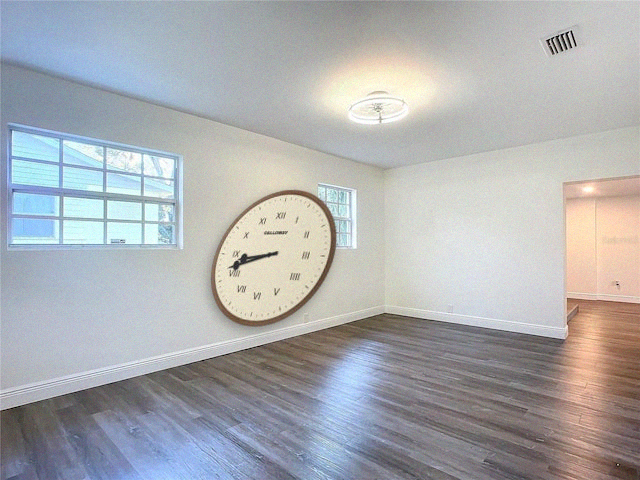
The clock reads 8.42
